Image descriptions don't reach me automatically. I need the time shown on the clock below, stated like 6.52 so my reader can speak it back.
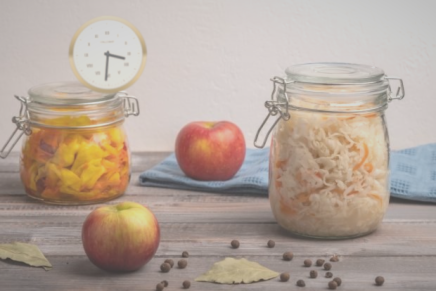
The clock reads 3.31
